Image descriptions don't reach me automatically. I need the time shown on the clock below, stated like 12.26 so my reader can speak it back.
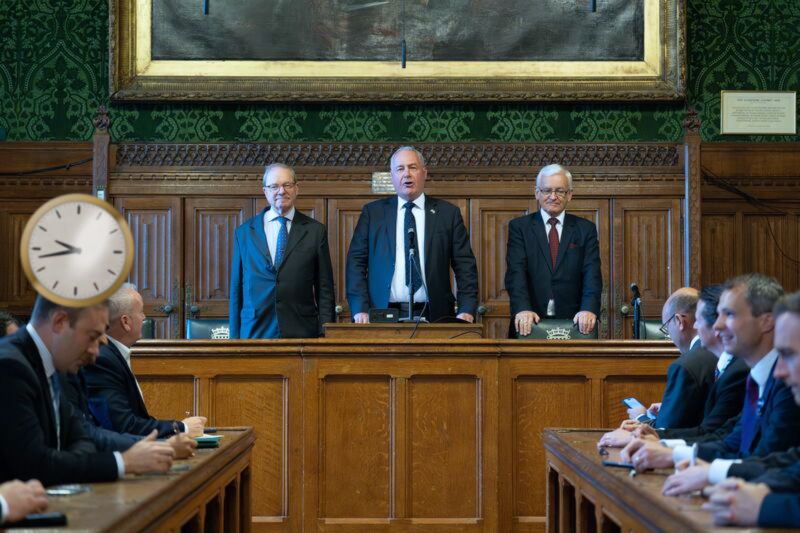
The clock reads 9.43
